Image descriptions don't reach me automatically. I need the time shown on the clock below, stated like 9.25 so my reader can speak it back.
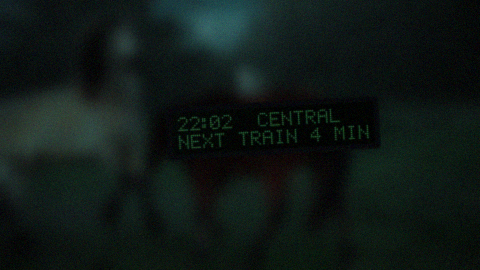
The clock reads 22.02
